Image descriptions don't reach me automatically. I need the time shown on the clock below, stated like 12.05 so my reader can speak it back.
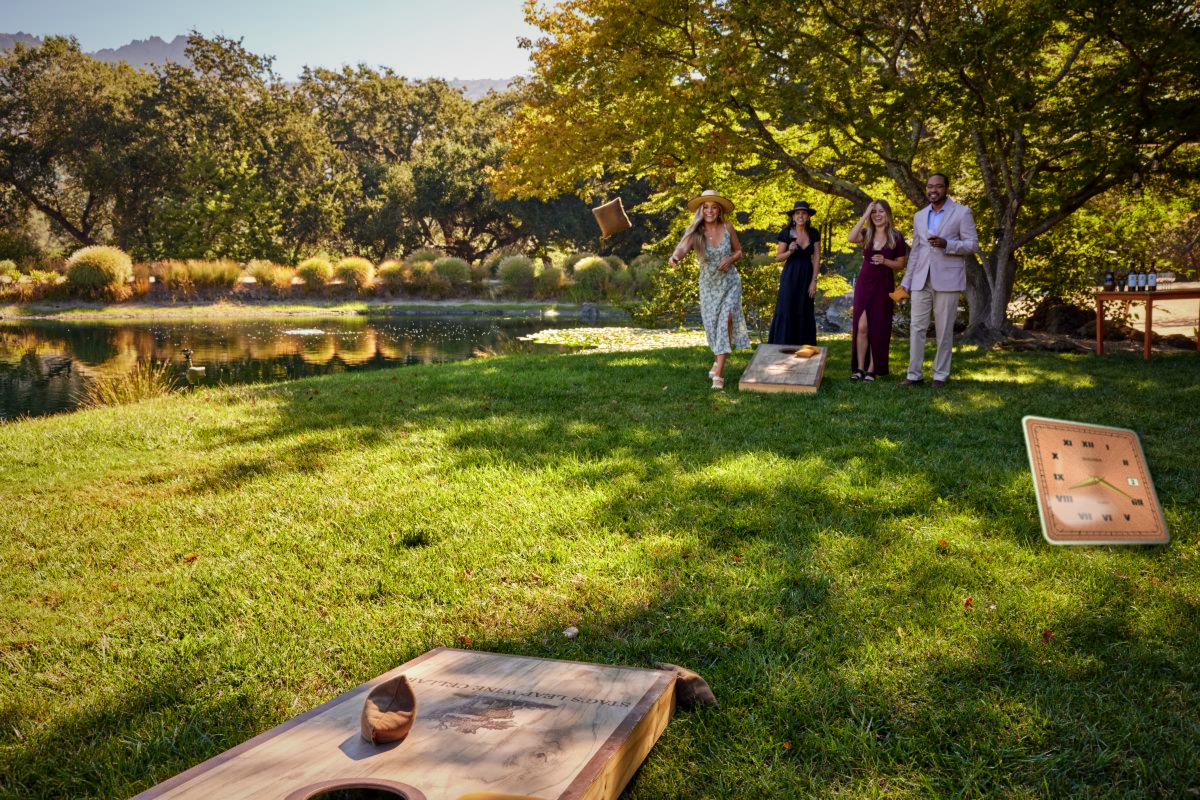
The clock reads 8.20
